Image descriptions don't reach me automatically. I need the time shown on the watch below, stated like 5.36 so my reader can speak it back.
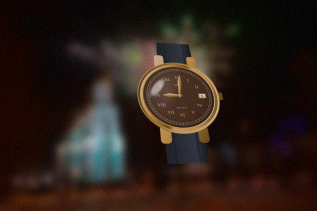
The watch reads 9.01
